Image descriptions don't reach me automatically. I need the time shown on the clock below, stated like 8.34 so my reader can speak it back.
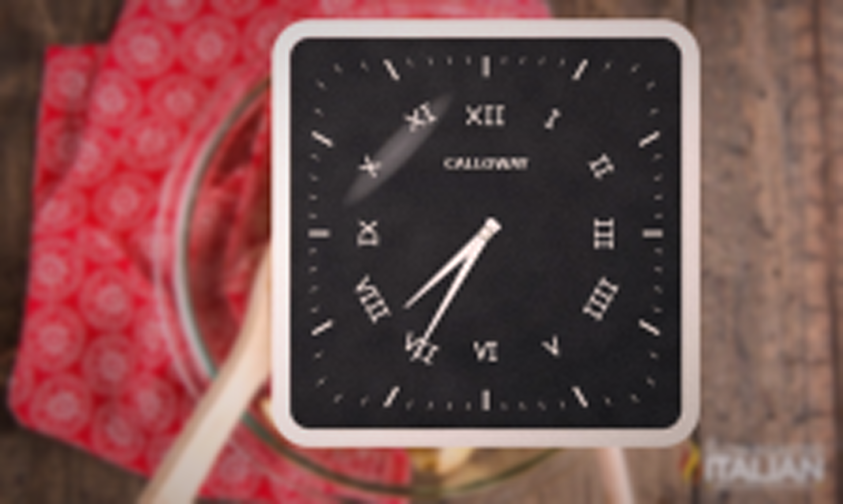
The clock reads 7.35
